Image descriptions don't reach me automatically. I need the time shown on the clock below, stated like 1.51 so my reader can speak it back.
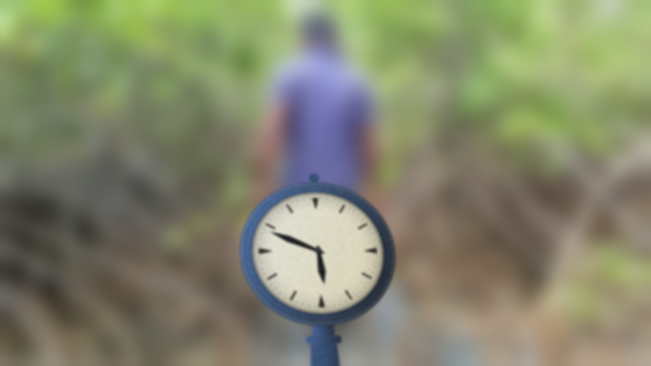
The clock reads 5.49
